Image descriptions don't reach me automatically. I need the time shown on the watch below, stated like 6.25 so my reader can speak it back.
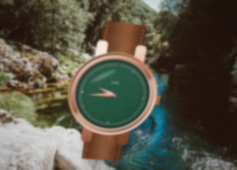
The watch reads 9.44
